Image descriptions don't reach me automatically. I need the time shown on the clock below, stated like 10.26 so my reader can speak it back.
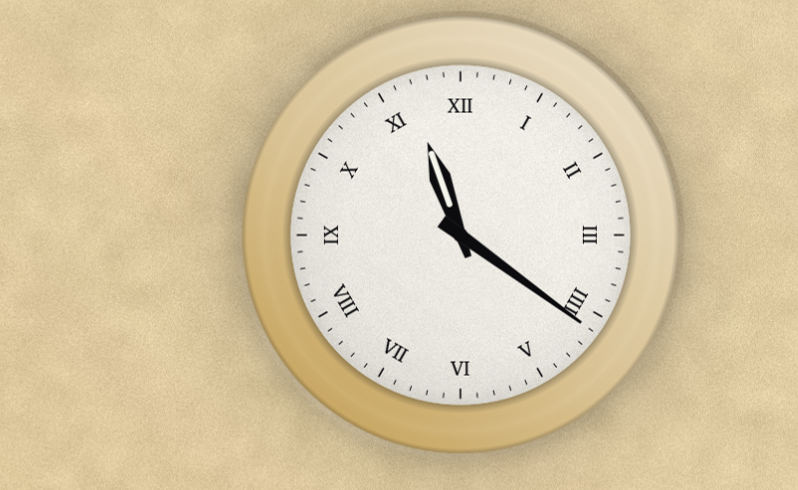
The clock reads 11.21
